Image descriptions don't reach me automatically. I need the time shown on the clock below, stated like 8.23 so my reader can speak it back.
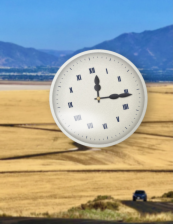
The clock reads 12.16
